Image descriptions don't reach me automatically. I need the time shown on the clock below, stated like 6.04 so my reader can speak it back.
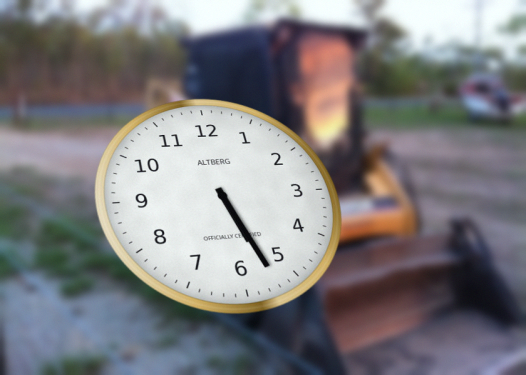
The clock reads 5.27
